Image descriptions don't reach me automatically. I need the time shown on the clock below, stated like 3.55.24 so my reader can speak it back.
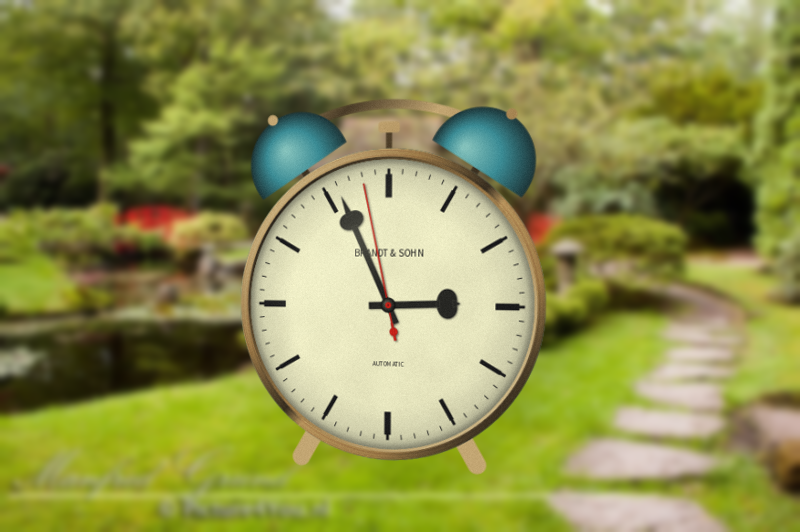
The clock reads 2.55.58
